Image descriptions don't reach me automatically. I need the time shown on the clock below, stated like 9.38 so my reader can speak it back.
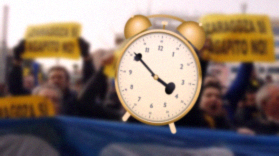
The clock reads 3.51
